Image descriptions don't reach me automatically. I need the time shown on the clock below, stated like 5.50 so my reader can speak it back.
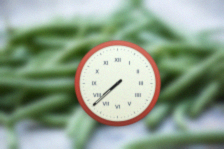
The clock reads 7.38
